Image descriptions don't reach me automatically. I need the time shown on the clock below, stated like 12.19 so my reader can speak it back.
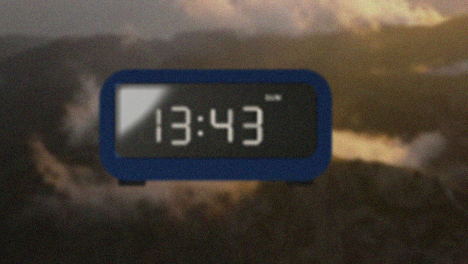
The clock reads 13.43
